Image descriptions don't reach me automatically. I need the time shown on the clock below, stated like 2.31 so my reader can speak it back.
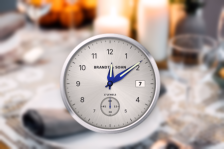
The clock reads 12.09
